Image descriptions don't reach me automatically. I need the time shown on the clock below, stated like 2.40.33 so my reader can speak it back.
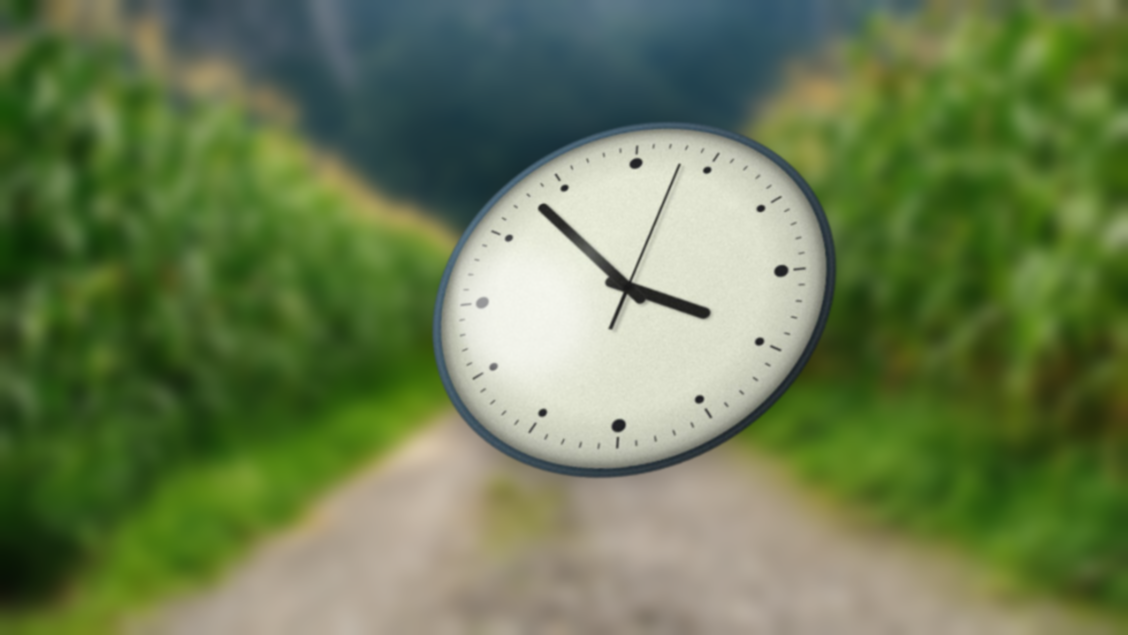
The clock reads 3.53.03
